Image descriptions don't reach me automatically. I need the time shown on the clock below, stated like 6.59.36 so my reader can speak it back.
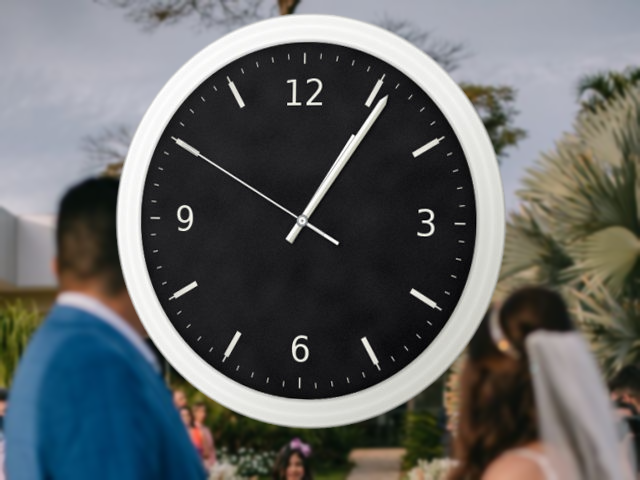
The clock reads 1.05.50
